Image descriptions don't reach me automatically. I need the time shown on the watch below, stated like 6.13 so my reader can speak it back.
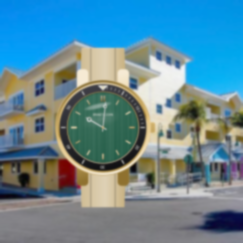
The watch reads 10.01
